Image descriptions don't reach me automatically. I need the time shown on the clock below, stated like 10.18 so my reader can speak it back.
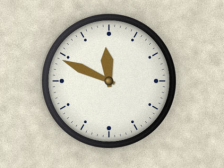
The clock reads 11.49
